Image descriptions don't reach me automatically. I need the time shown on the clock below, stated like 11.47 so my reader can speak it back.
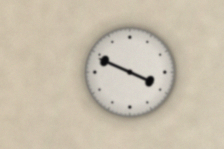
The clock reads 3.49
